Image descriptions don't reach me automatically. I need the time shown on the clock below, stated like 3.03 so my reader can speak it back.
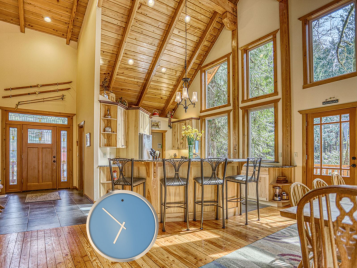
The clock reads 6.52
